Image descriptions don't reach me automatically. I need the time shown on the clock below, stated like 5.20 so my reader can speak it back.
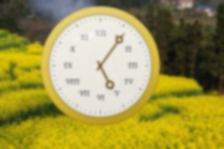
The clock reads 5.06
